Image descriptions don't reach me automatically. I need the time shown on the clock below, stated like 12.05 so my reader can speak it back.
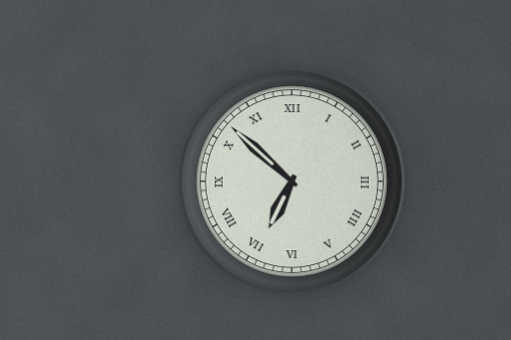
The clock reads 6.52
